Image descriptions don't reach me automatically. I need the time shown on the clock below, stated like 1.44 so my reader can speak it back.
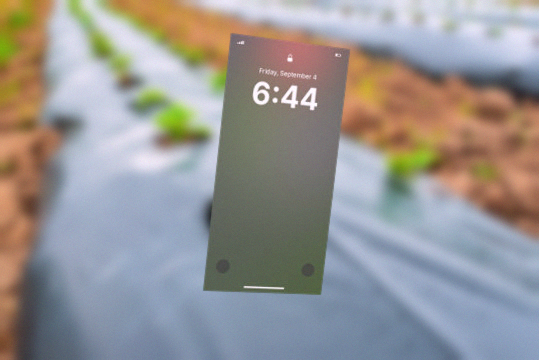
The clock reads 6.44
